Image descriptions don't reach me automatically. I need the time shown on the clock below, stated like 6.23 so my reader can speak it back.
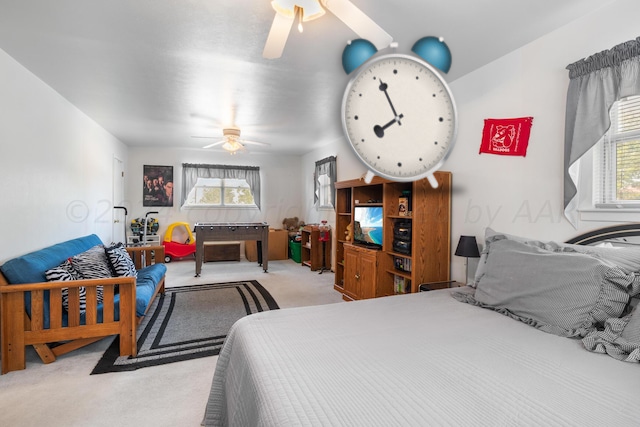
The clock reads 7.56
